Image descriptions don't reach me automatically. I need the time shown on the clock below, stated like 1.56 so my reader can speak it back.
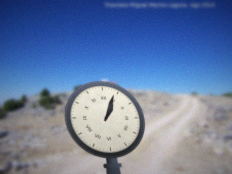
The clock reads 1.04
